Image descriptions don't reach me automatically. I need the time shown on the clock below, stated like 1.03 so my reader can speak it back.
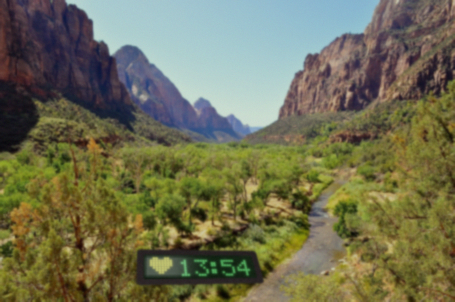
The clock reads 13.54
